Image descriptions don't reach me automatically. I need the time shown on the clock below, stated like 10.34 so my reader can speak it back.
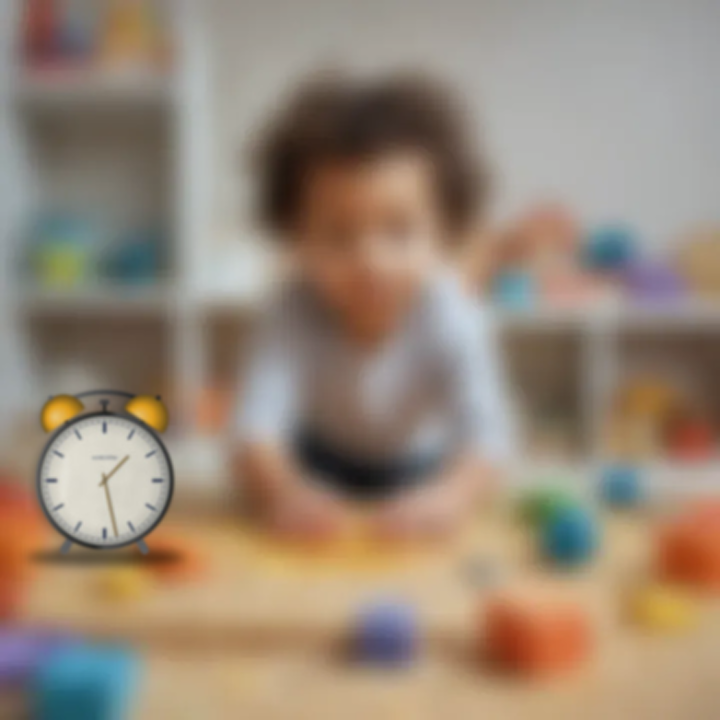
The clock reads 1.28
